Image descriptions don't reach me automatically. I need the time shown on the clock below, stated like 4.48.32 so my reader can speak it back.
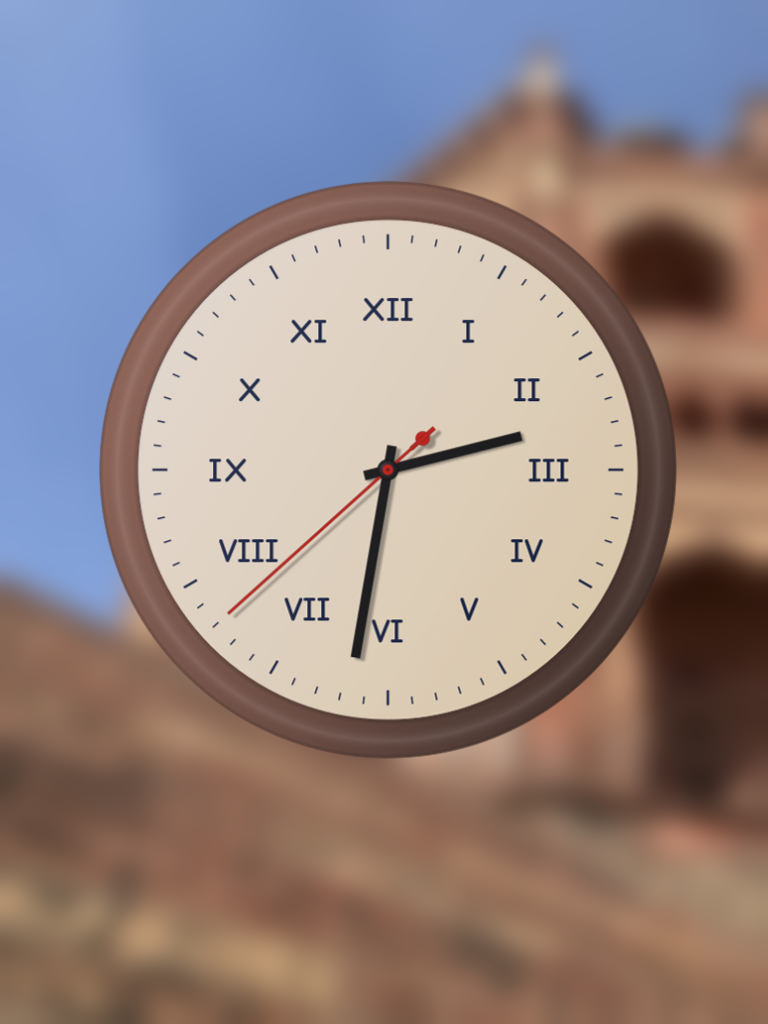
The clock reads 2.31.38
